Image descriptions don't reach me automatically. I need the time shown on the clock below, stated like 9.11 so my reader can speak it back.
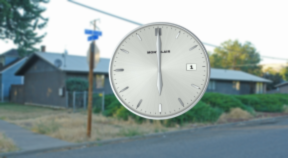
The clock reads 6.00
